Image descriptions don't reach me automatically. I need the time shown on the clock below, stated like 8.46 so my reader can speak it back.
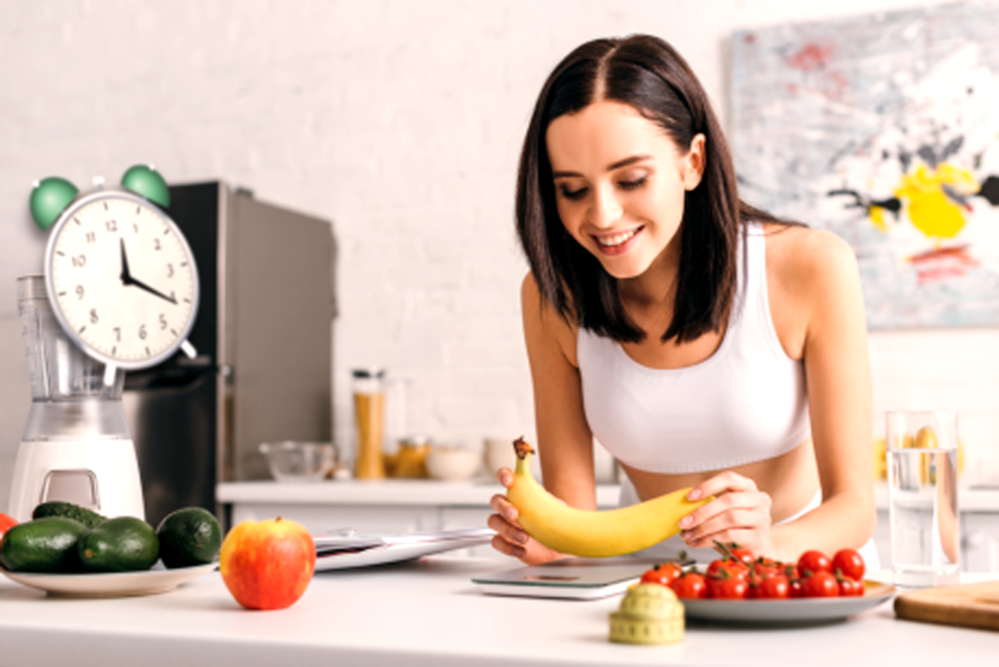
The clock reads 12.21
